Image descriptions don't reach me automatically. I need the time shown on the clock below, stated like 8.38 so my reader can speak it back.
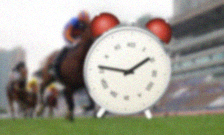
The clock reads 1.46
